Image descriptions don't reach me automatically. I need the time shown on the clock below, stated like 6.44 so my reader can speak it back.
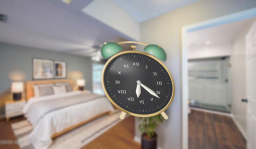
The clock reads 6.22
